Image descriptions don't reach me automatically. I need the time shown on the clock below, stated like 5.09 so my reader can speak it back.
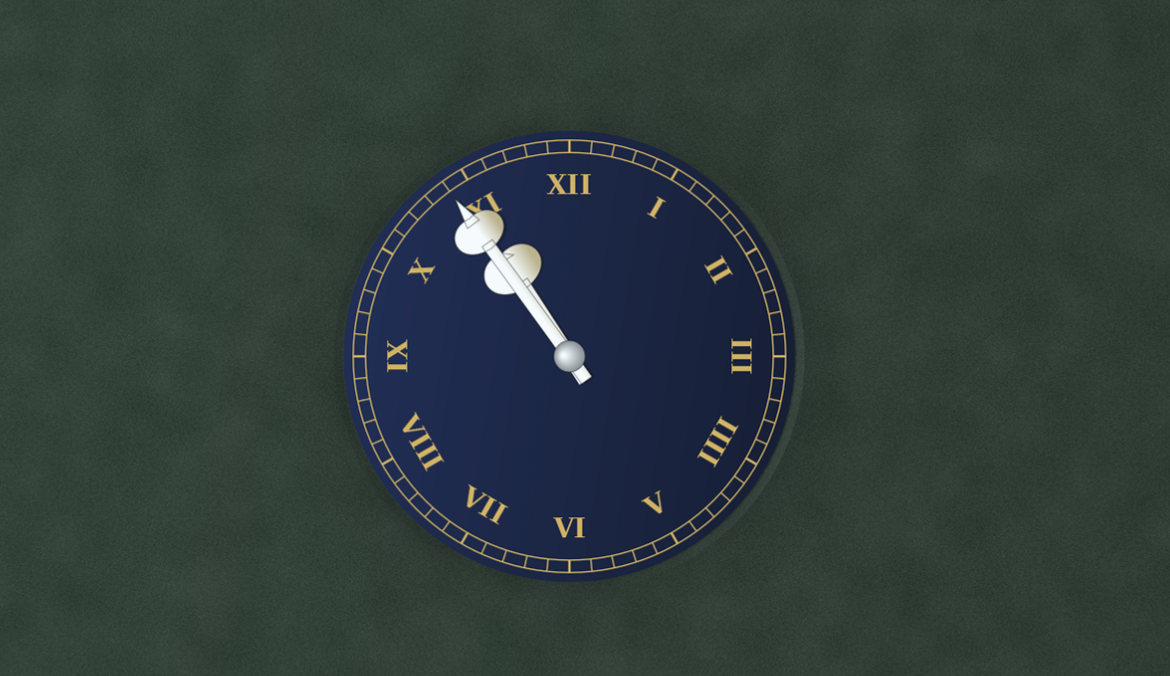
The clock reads 10.54
